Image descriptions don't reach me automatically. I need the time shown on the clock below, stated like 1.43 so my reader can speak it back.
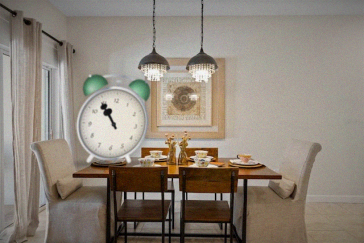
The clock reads 10.54
